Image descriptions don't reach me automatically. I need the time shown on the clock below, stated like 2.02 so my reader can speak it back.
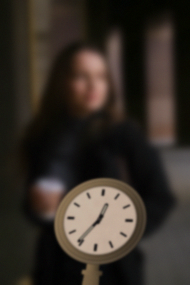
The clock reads 12.36
